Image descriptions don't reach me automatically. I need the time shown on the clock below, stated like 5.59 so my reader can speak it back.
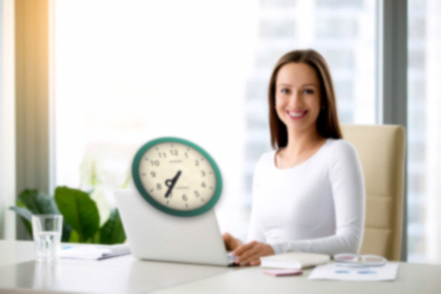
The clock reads 7.36
